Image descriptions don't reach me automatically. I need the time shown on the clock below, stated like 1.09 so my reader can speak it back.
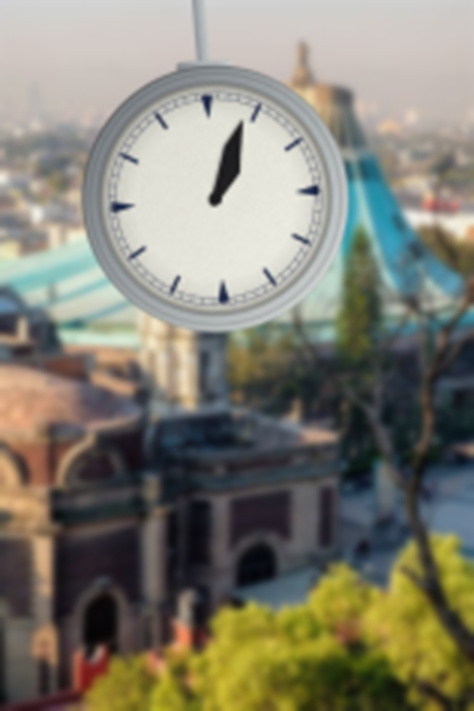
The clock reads 1.04
